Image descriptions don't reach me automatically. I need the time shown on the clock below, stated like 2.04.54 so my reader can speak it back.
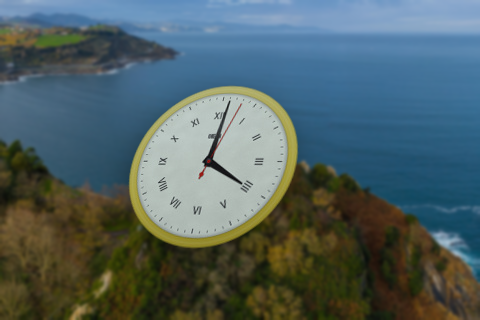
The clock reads 4.01.03
